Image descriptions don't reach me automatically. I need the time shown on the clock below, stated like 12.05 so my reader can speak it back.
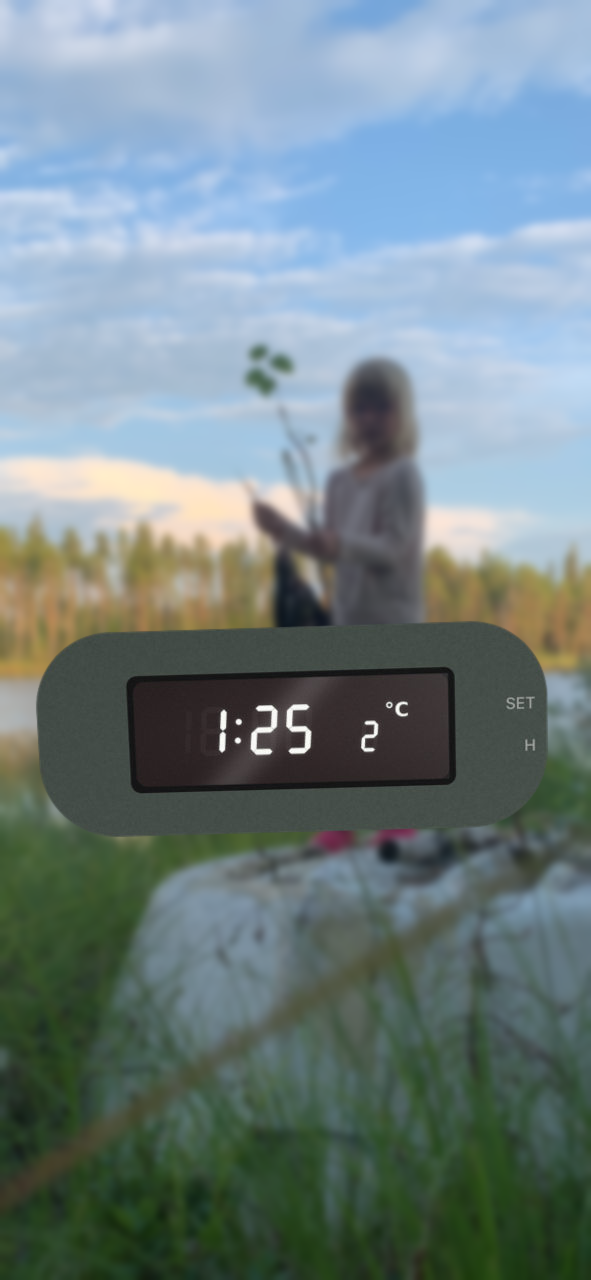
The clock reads 1.25
